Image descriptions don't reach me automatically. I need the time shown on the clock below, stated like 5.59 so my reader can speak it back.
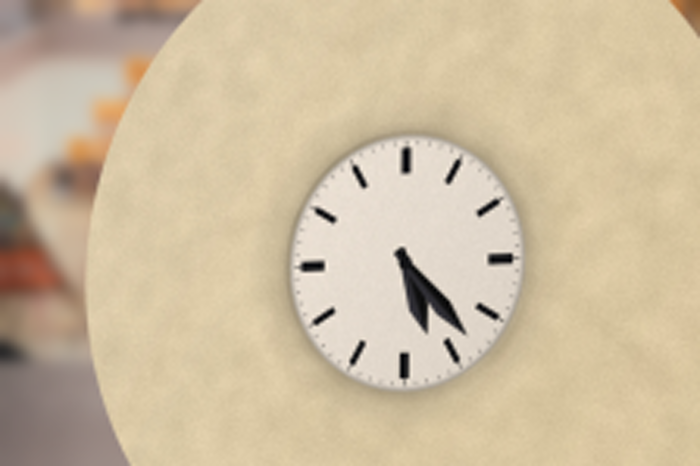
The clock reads 5.23
